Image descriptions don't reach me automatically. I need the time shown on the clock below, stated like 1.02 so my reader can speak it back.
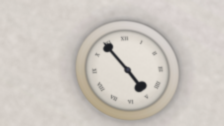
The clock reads 4.54
